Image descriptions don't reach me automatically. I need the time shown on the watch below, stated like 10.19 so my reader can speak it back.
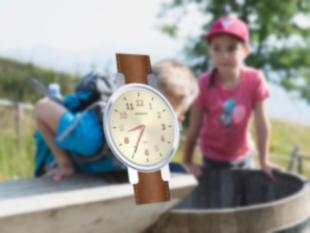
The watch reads 8.35
